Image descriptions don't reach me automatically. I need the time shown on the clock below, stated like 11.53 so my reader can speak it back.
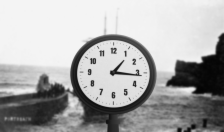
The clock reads 1.16
